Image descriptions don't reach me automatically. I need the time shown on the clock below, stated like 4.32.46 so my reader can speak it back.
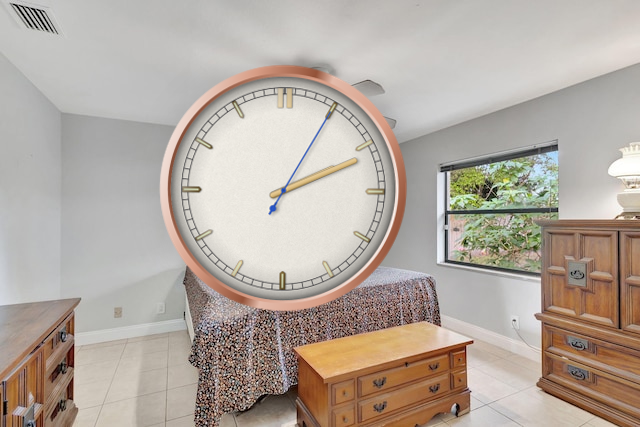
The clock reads 2.11.05
